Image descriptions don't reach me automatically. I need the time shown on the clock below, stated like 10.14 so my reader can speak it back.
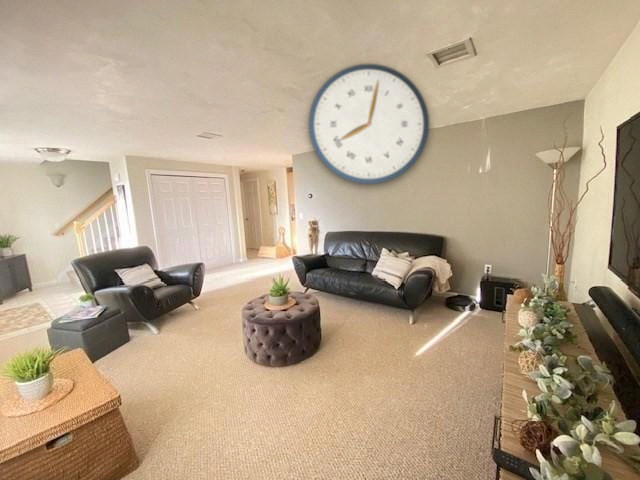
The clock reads 8.02
